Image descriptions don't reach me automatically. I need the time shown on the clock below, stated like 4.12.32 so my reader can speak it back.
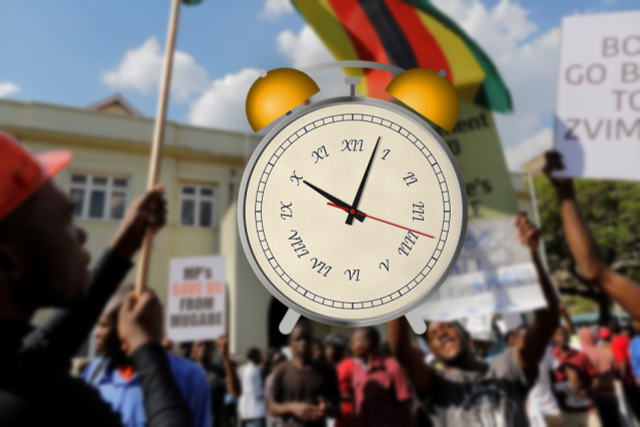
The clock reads 10.03.18
